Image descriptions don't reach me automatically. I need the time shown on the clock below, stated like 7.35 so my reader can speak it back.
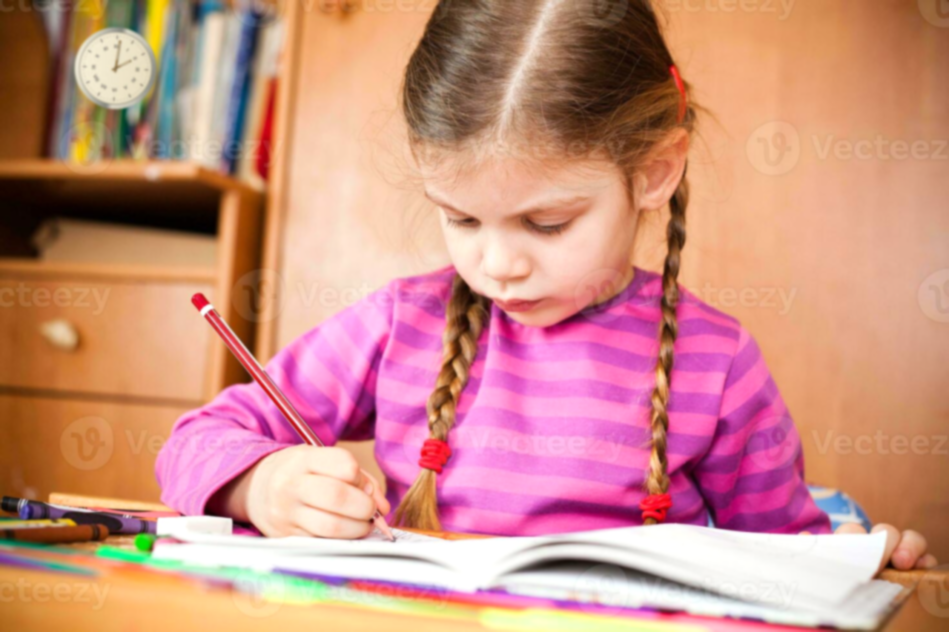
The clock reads 2.01
